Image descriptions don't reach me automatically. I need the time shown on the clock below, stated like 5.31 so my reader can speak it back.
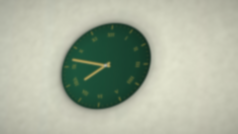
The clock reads 7.47
